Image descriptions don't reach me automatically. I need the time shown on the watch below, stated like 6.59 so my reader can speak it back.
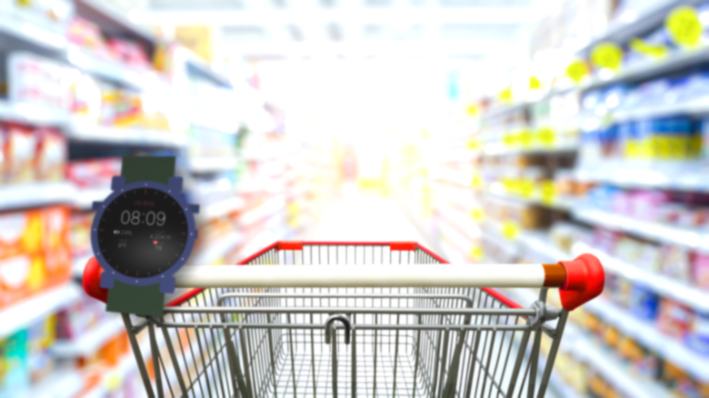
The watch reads 8.09
